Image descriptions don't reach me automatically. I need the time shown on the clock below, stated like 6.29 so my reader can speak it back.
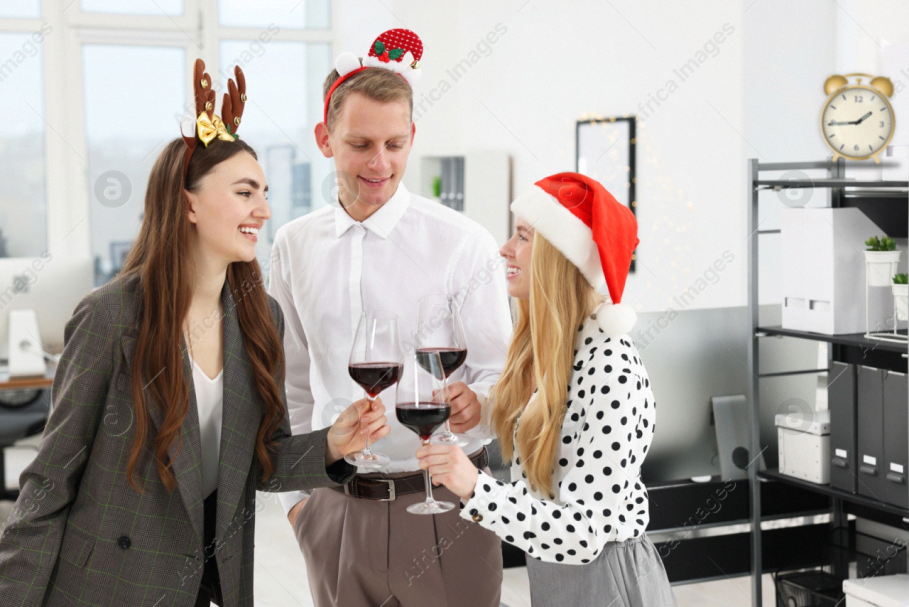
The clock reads 1.44
